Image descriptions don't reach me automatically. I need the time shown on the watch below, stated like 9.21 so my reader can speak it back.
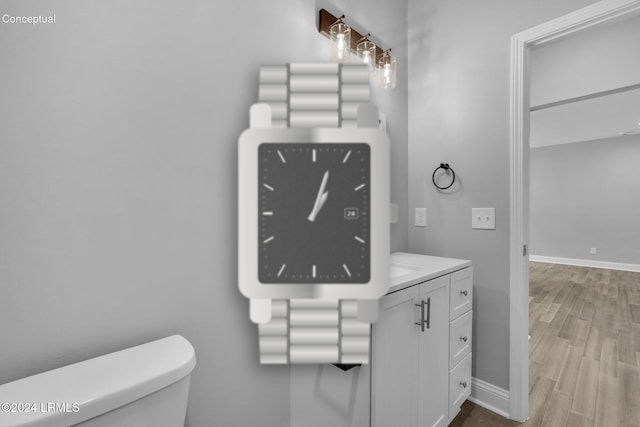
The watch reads 1.03
